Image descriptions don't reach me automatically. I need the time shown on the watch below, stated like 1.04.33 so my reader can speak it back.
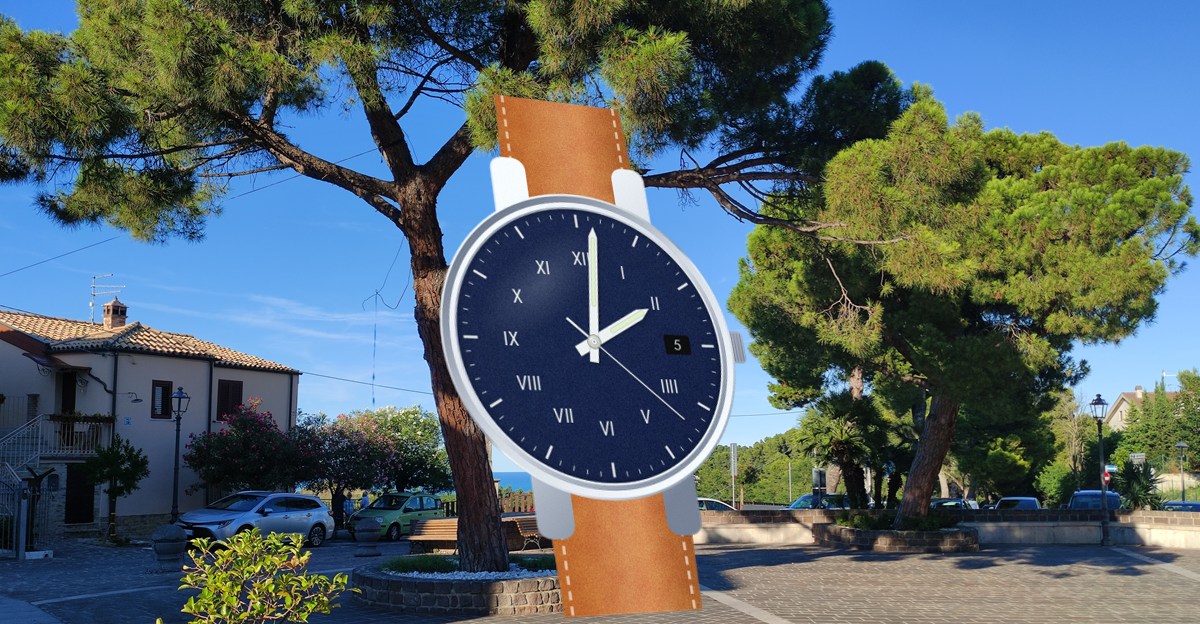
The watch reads 2.01.22
